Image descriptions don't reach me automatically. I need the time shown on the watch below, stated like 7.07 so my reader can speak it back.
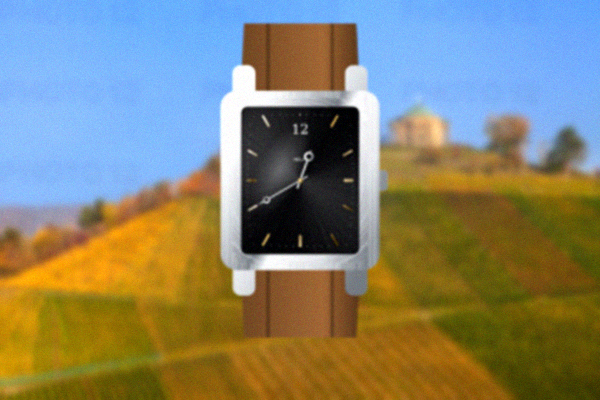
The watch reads 12.40
